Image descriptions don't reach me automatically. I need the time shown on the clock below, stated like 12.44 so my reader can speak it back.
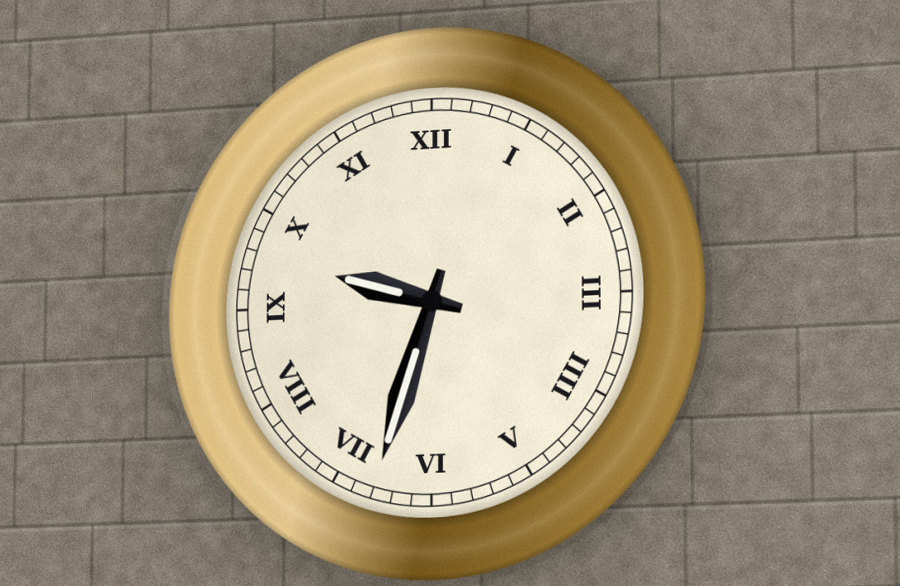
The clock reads 9.33
